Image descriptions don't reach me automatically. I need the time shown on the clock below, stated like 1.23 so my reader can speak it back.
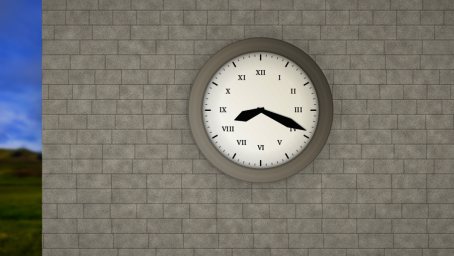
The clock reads 8.19
